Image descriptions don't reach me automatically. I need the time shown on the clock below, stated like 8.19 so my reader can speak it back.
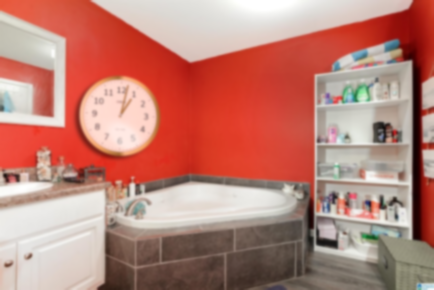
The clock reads 1.02
